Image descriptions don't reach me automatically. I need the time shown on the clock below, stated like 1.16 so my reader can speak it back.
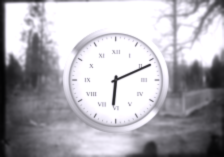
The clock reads 6.11
